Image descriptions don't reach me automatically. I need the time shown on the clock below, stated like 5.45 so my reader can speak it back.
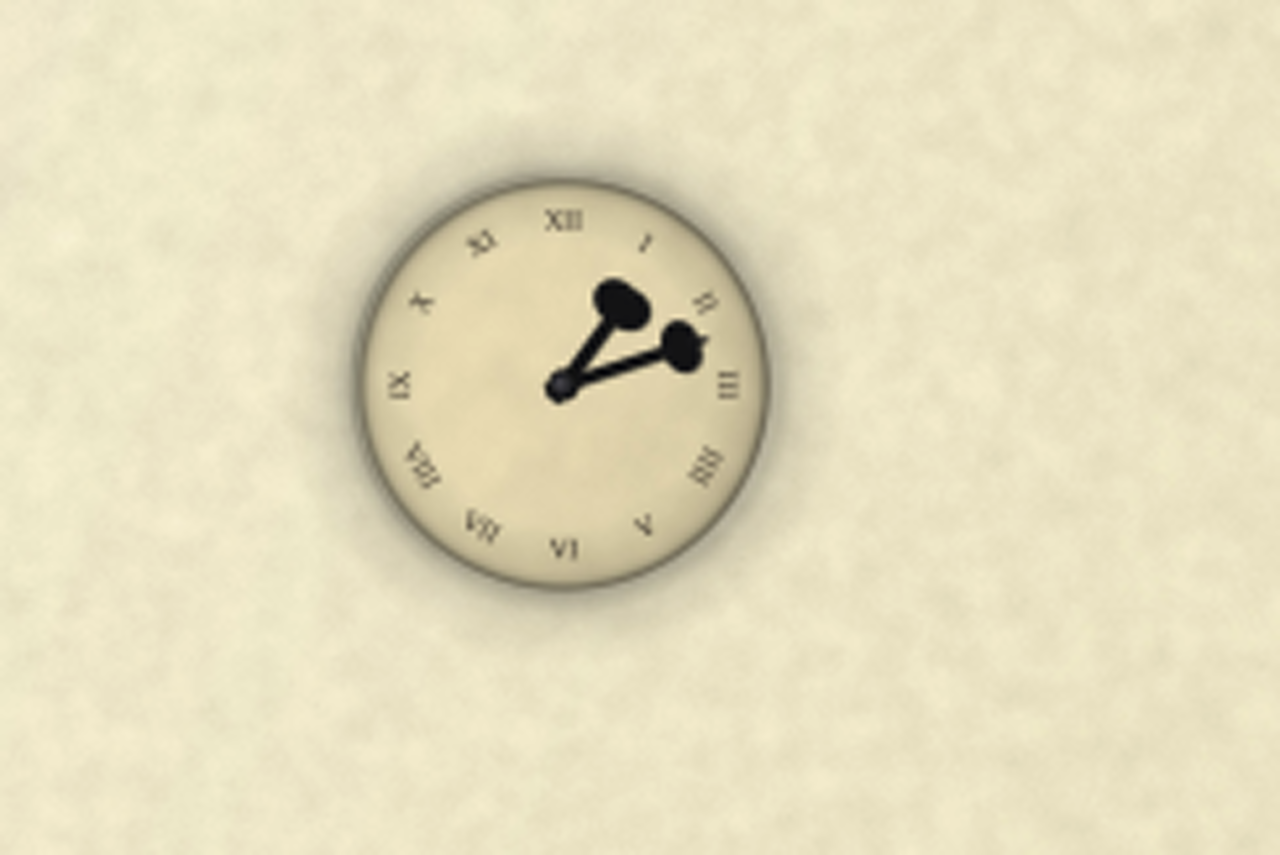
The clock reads 1.12
